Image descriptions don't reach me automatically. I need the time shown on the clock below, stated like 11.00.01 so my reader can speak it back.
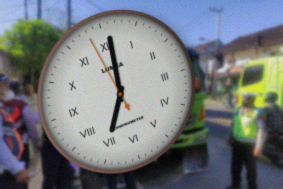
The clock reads 7.00.58
